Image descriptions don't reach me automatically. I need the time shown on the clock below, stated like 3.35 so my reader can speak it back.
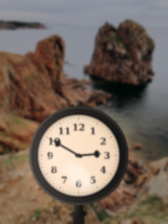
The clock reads 2.50
